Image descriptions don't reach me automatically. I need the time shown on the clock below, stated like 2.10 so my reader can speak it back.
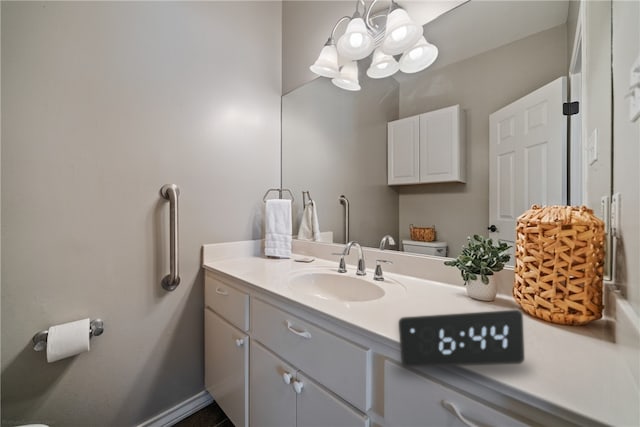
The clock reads 6.44
